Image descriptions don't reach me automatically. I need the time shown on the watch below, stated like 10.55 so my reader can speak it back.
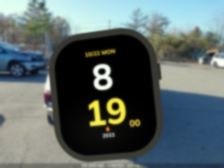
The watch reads 8.19
